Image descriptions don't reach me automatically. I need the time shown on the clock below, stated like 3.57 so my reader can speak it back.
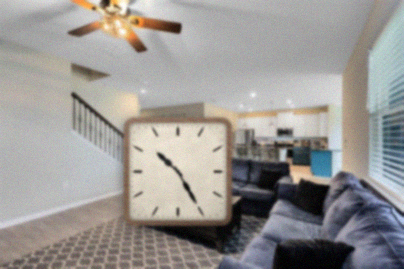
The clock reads 10.25
